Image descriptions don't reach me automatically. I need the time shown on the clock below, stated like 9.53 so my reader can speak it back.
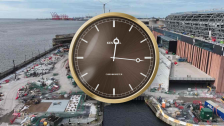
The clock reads 12.16
